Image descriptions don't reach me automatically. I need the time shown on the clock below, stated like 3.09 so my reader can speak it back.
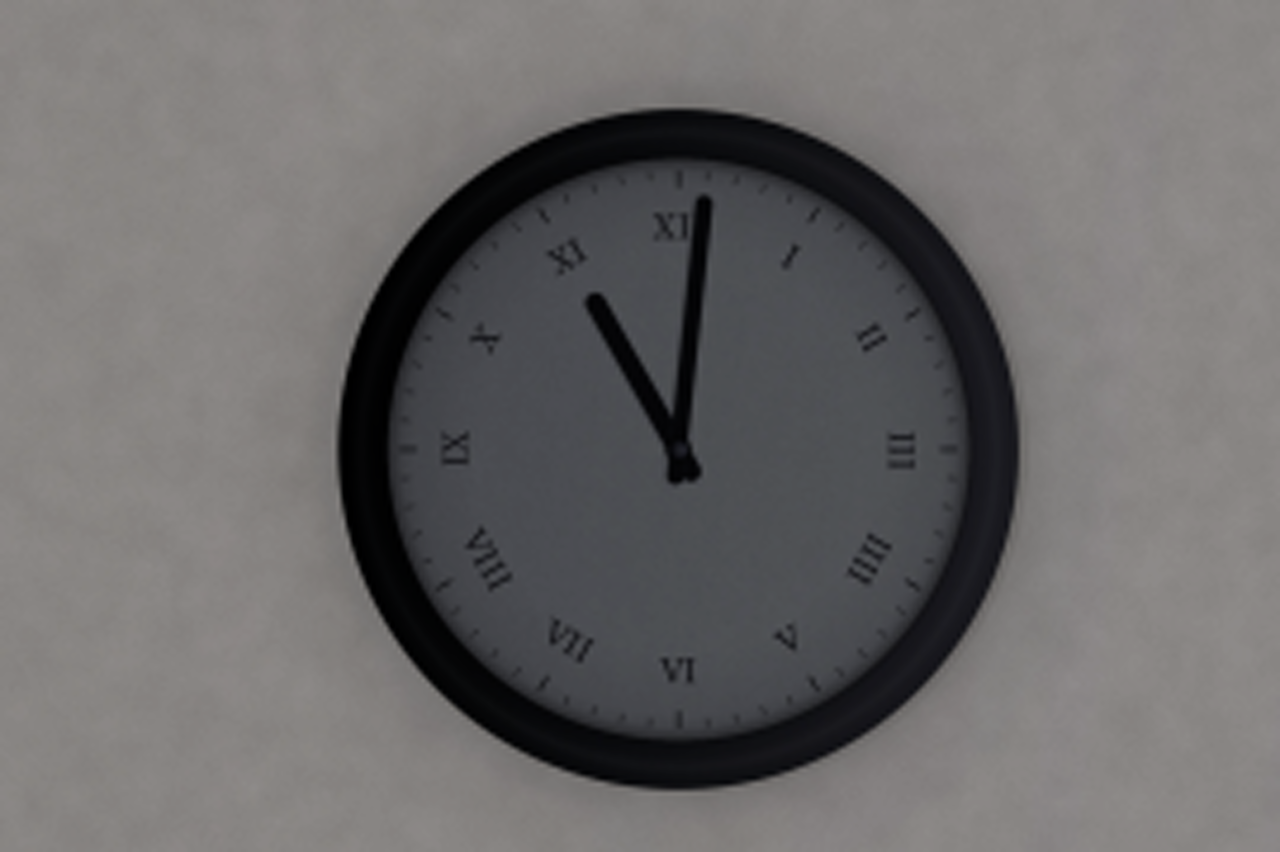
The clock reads 11.01
